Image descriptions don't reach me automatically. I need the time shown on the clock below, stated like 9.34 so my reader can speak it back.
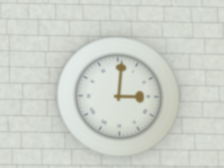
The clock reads 3.01
